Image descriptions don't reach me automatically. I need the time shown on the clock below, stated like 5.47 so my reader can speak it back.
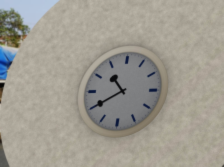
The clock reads 10.40
